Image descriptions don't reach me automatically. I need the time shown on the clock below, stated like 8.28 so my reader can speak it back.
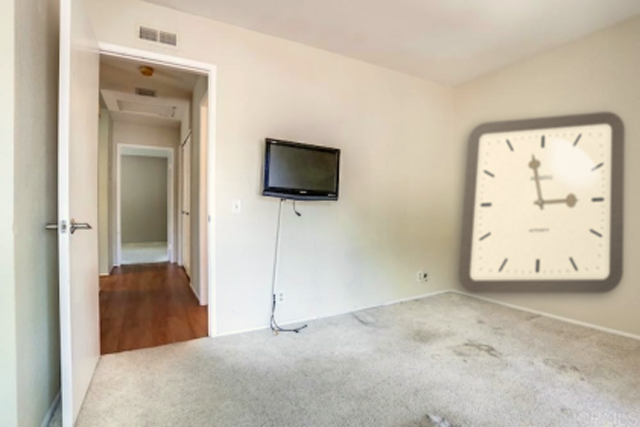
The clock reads 2.58
